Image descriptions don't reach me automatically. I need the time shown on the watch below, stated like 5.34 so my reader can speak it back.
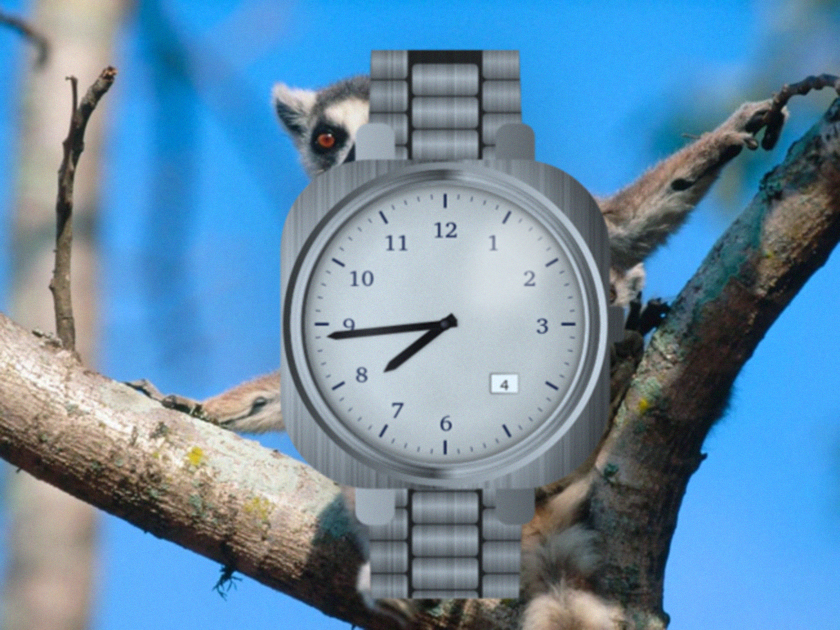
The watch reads 7.44
